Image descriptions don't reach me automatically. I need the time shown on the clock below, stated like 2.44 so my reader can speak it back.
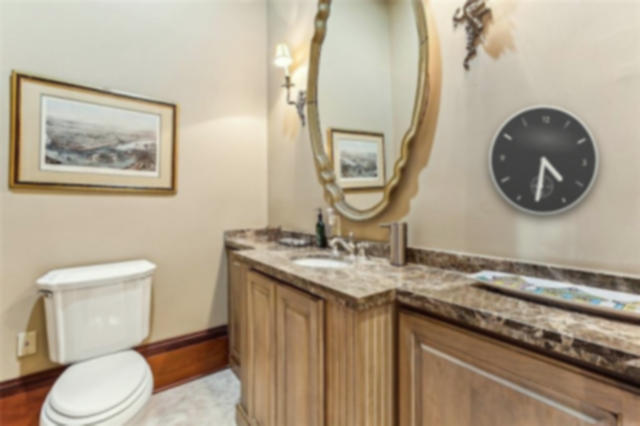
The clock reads 4.31
